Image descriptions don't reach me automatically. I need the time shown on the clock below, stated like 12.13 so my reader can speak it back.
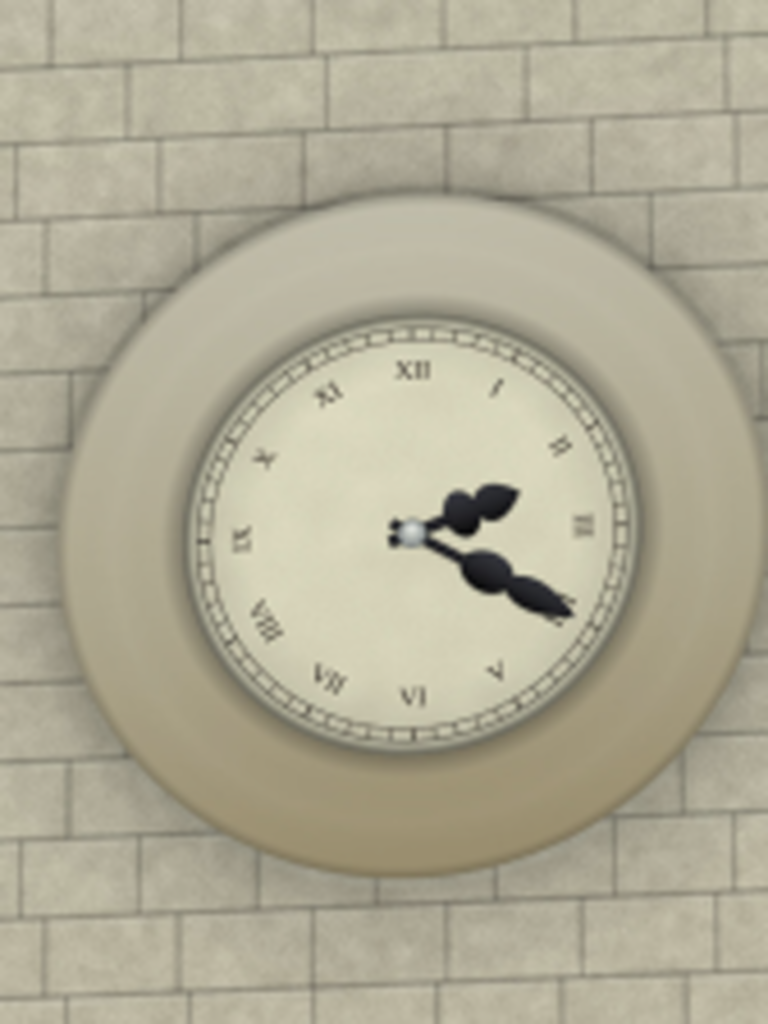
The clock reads 2.20
